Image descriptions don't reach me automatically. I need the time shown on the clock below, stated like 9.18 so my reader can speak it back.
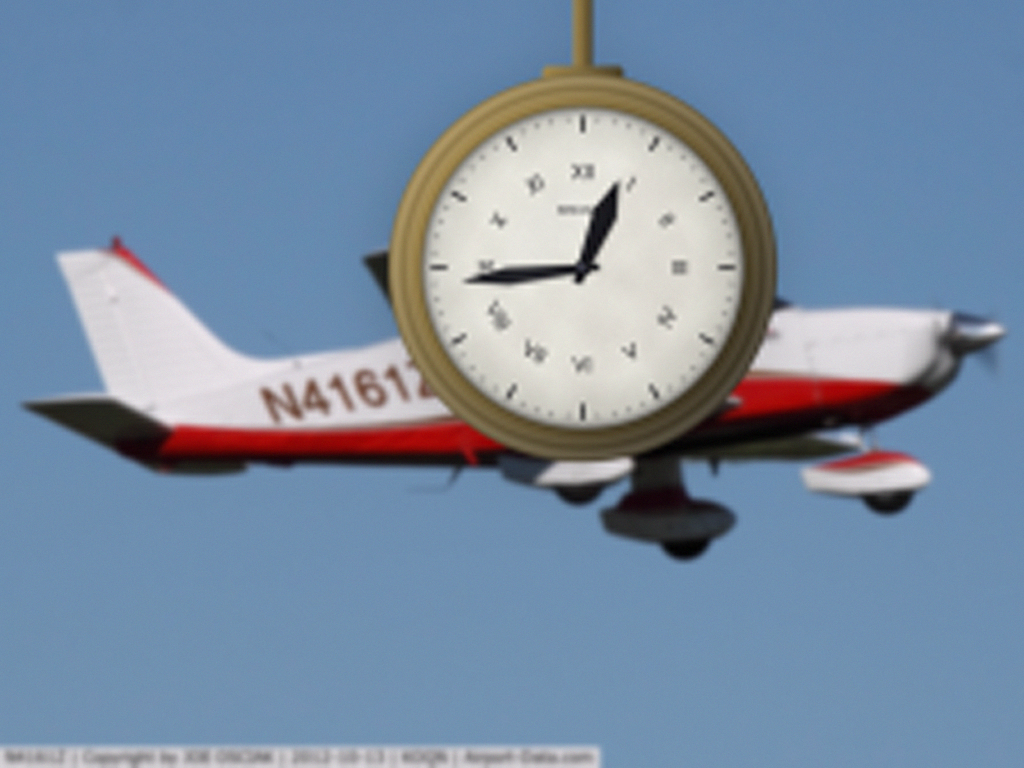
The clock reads 12.44
